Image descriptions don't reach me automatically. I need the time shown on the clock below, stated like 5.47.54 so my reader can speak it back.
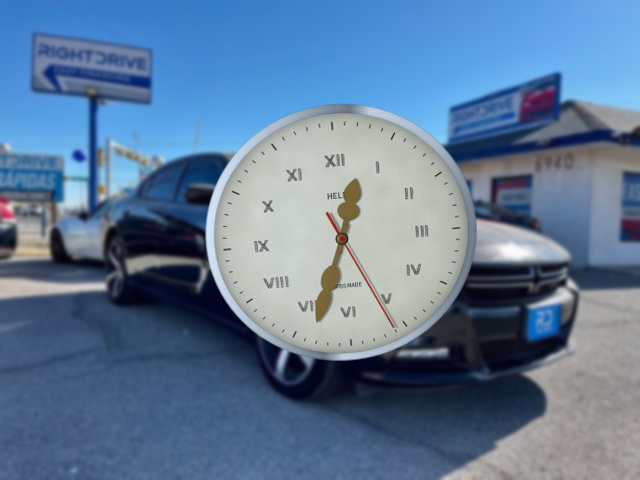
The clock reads 12.33.26
